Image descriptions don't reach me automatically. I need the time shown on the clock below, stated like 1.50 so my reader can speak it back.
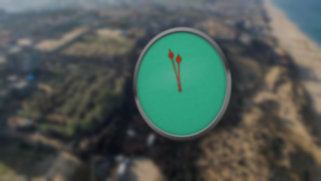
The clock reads 11.57
